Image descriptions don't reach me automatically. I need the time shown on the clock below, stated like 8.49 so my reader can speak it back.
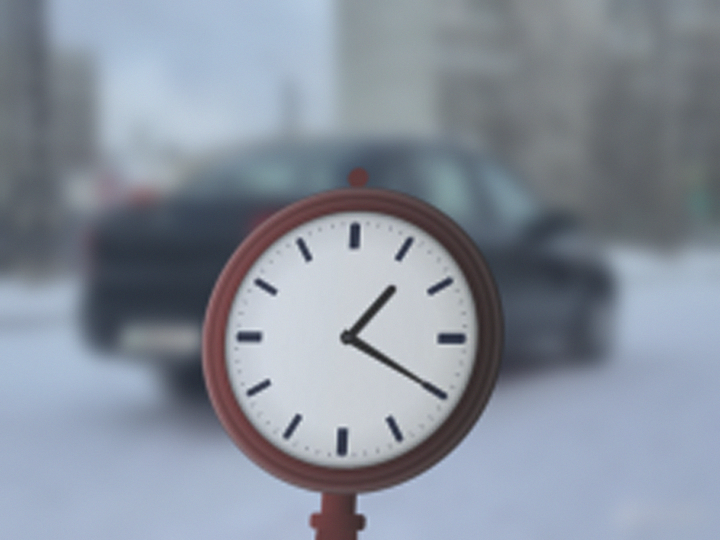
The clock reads 1.20
